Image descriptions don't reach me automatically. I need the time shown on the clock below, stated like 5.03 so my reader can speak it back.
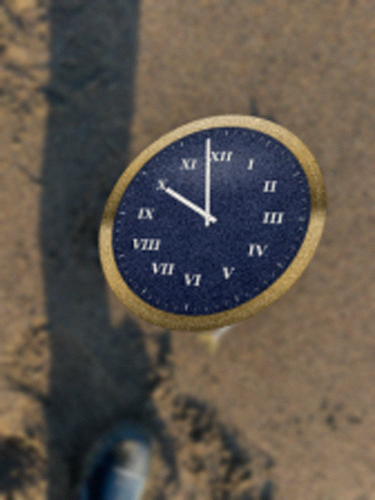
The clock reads 9.58
